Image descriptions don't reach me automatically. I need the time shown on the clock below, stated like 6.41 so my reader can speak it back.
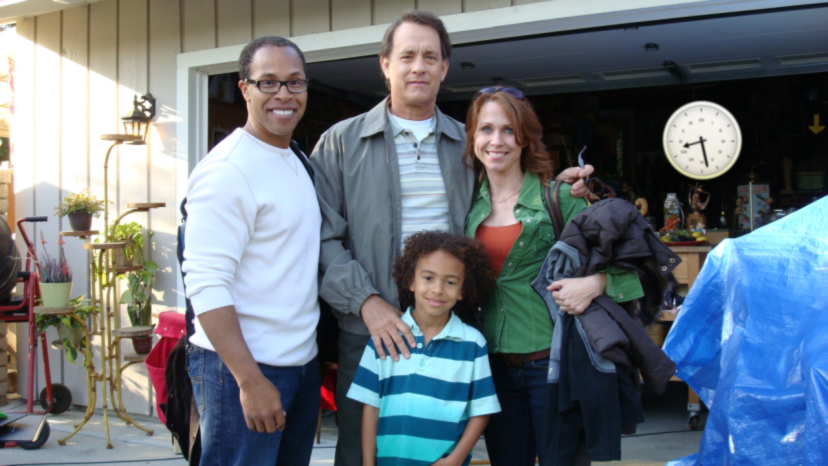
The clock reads 8.28
